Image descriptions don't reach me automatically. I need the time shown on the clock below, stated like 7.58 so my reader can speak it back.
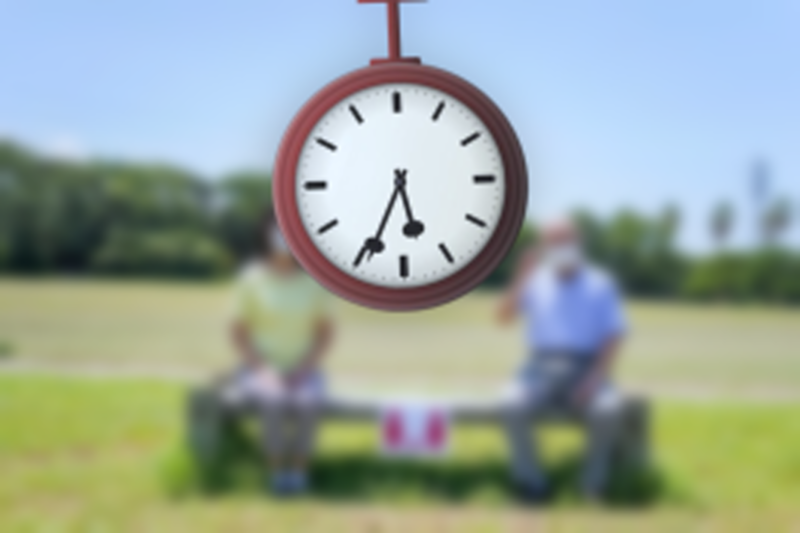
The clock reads 5.34
